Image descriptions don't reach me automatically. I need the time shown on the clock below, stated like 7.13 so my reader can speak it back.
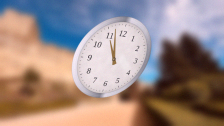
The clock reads 10.57
